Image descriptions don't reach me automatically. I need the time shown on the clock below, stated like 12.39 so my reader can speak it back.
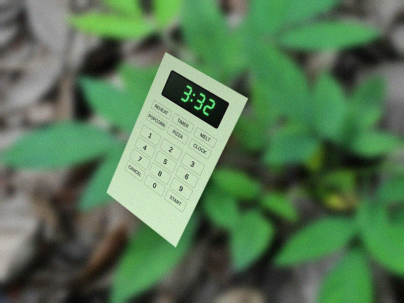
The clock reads 3.32
